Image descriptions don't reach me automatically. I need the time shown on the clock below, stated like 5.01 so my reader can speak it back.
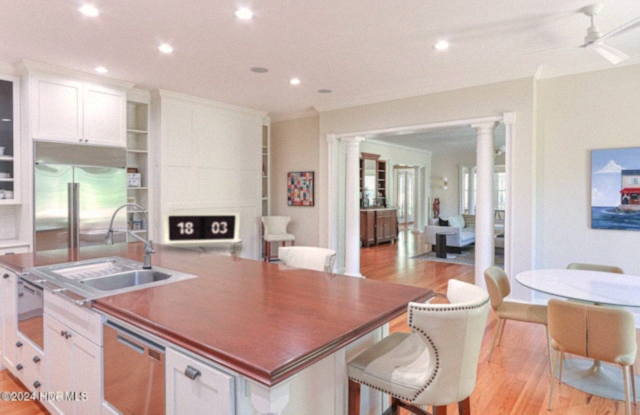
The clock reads 18.03
